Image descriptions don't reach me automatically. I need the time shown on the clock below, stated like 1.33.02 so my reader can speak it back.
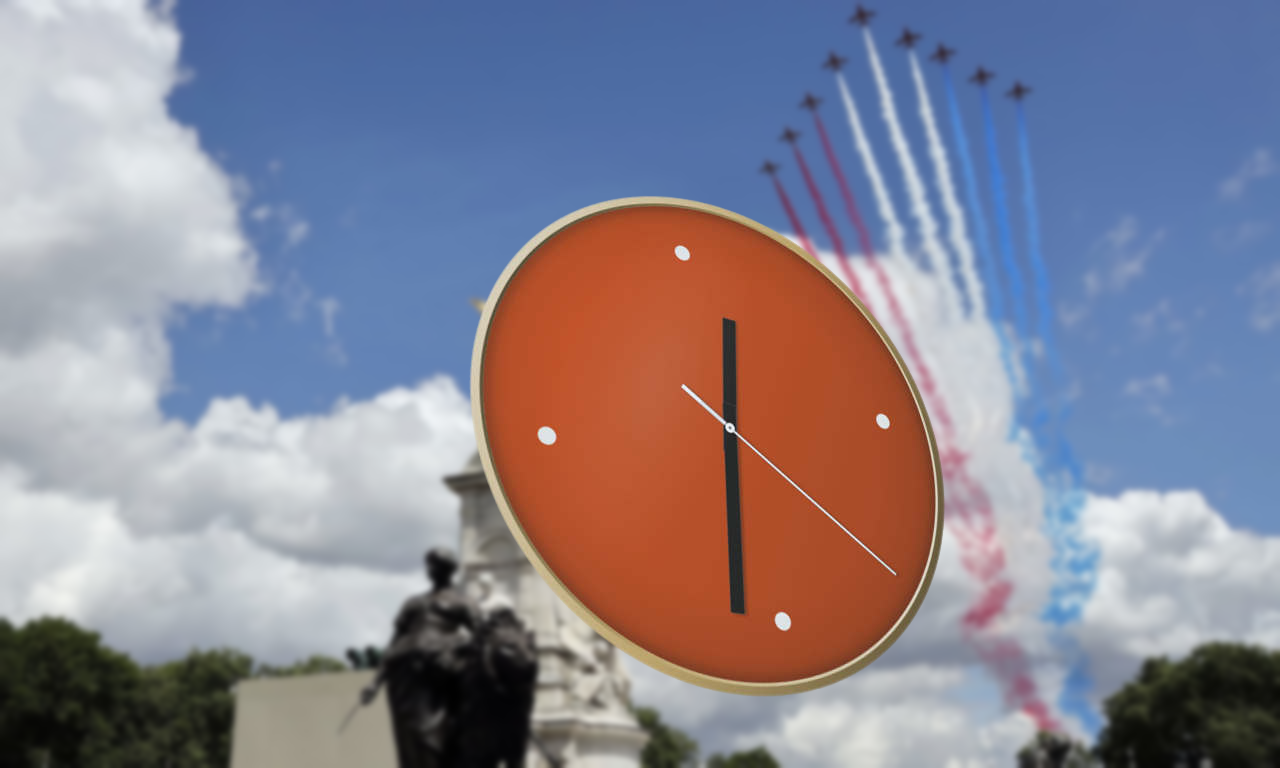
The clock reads 12.32.23
